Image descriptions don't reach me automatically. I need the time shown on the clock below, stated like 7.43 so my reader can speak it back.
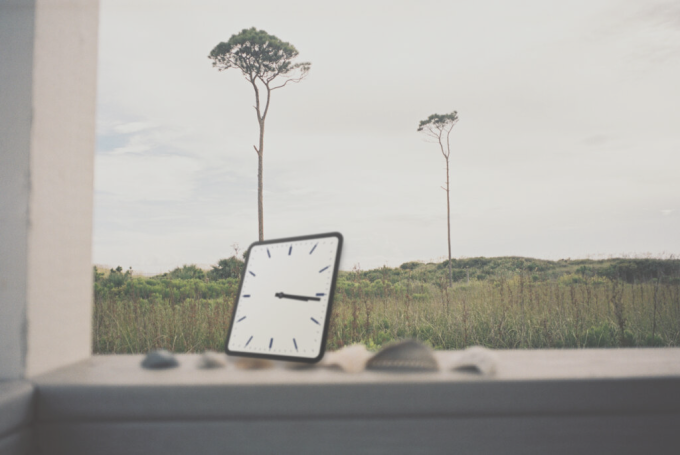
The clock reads 3.16
